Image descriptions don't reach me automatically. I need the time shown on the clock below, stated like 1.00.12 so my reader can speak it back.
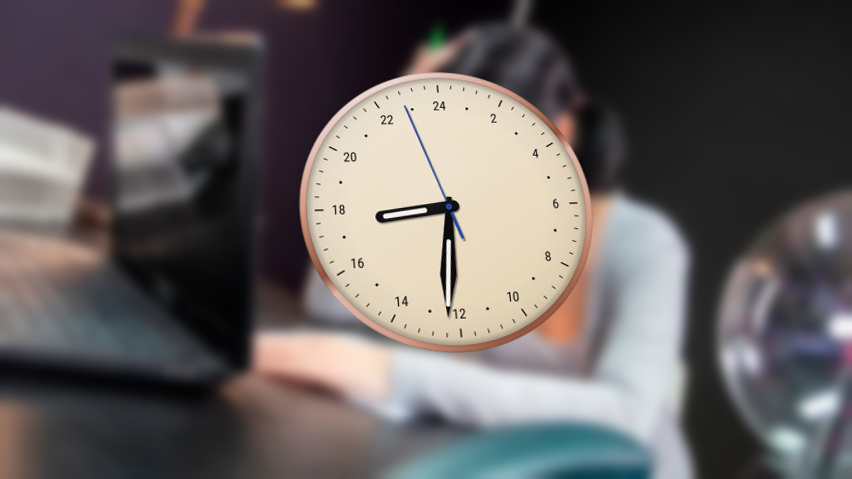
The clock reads 17.30.57
